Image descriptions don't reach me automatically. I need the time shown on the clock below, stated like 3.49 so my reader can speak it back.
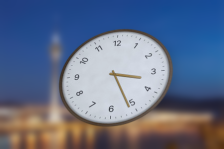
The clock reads 3.26
